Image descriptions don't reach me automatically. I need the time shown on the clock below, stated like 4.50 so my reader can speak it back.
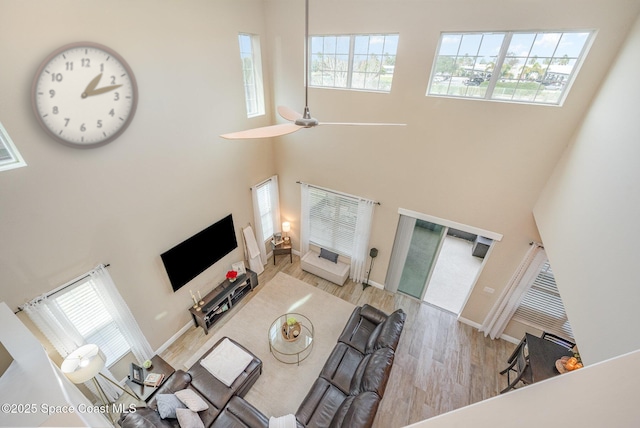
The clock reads 1.12
